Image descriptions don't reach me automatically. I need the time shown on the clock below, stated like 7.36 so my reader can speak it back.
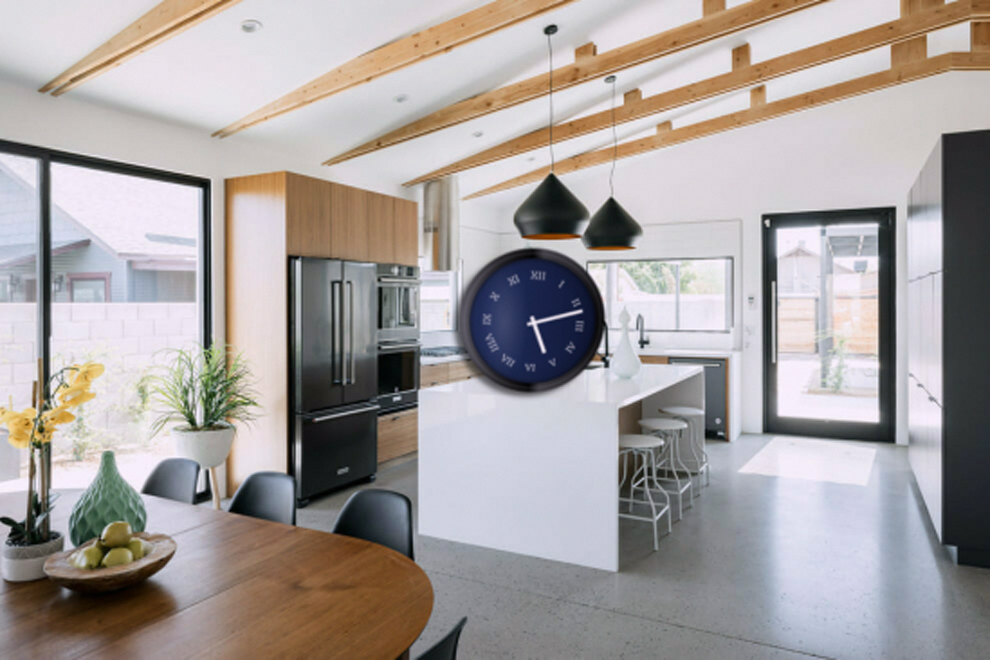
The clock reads 5.12
